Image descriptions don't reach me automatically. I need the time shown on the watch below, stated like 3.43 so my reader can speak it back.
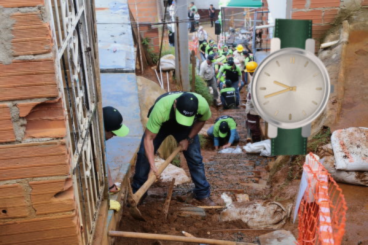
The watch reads 9.42
